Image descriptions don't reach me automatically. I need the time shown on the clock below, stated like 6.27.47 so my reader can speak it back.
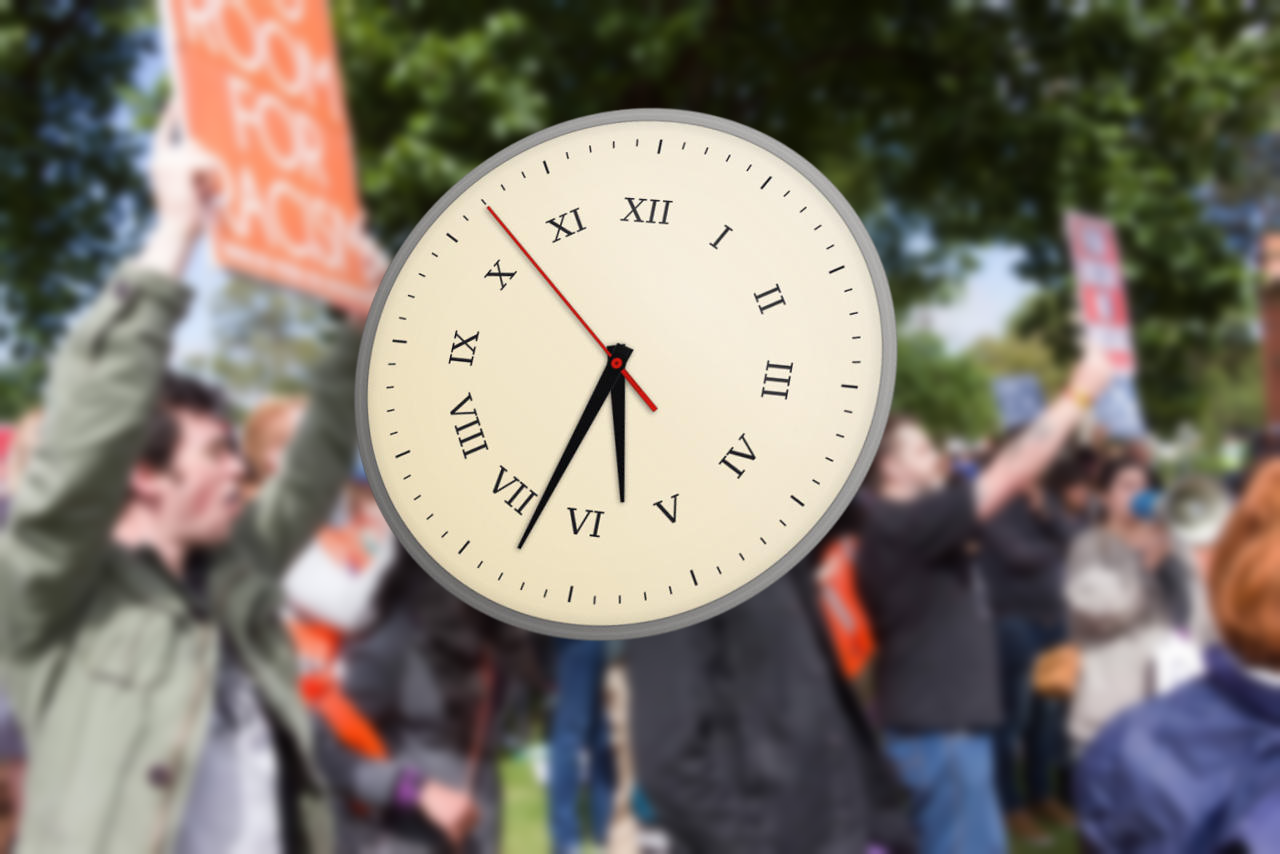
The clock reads 5.32.52
